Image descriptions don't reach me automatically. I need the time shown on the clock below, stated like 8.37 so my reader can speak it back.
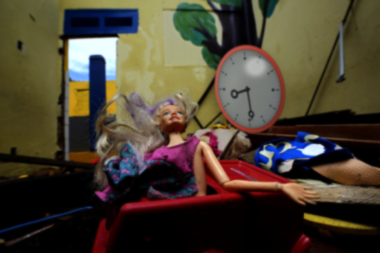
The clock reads 8.29
